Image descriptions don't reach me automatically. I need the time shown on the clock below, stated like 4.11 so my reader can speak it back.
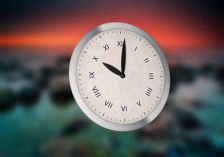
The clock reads 10.01
